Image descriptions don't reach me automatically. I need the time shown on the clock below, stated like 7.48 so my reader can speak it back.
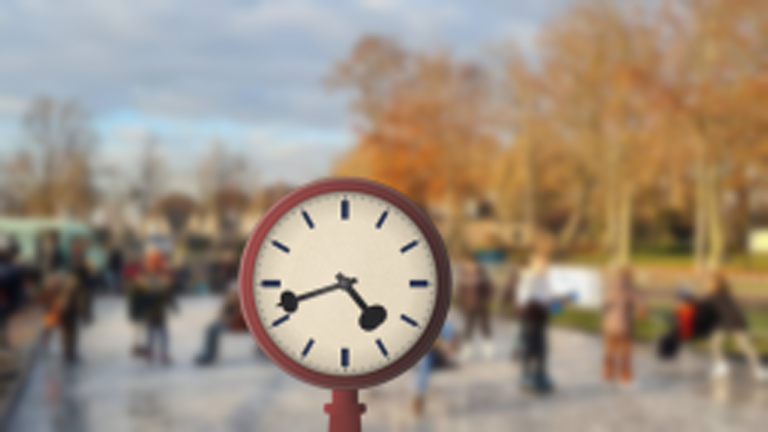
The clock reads 4.42
